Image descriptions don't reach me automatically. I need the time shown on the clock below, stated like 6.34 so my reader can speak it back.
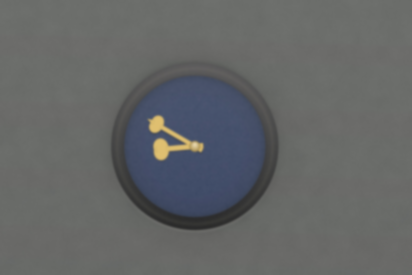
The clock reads 8.50
